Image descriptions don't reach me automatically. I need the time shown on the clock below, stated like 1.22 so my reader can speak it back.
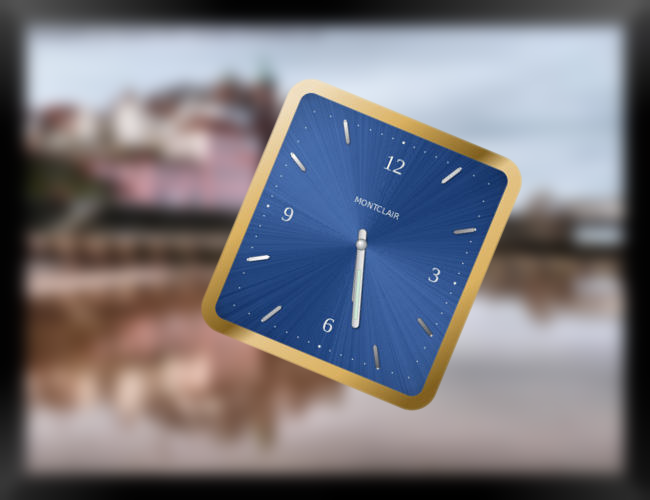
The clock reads 5.27
